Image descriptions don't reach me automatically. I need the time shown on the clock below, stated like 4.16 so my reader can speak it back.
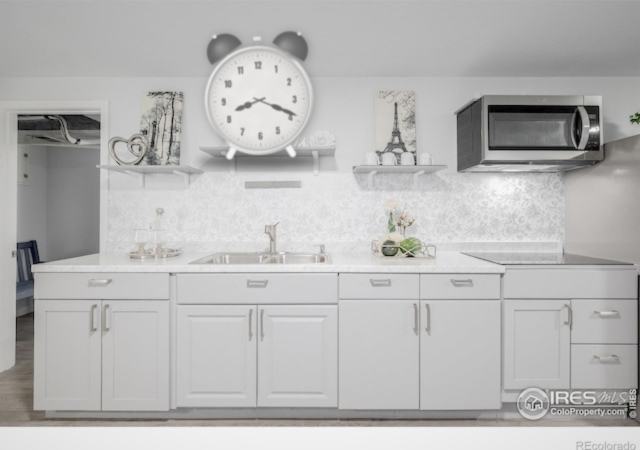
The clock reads 8.19
